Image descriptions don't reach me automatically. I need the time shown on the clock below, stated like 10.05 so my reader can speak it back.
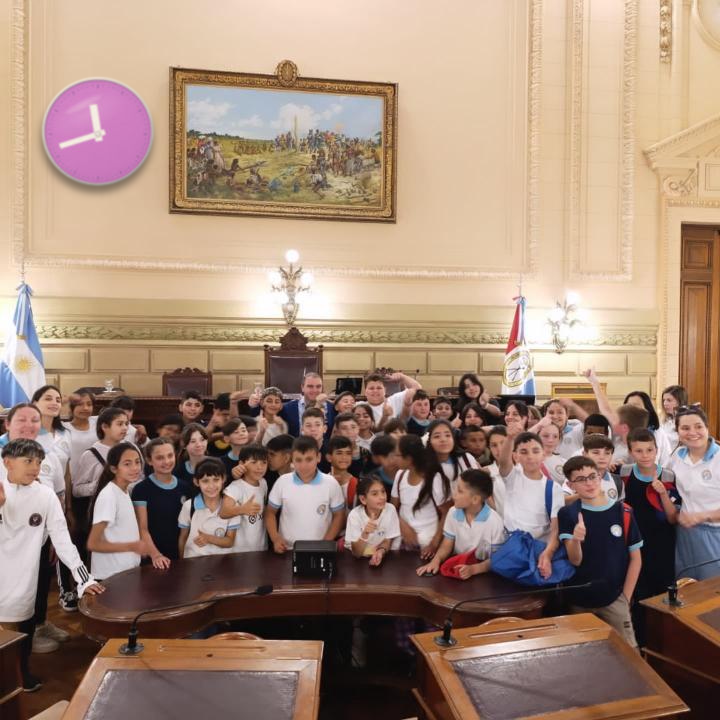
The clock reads 11.42
